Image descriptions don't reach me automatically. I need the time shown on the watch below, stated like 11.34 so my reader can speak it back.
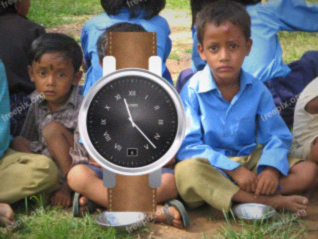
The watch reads 11.23
